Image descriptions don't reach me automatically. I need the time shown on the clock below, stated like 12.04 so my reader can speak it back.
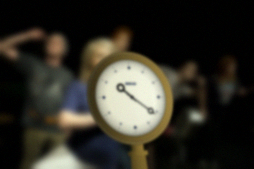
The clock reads 10.21
